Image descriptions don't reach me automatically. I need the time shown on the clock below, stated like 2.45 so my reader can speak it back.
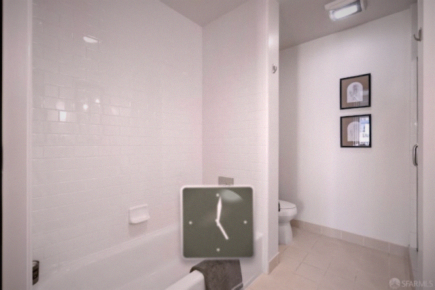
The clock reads 5.01
